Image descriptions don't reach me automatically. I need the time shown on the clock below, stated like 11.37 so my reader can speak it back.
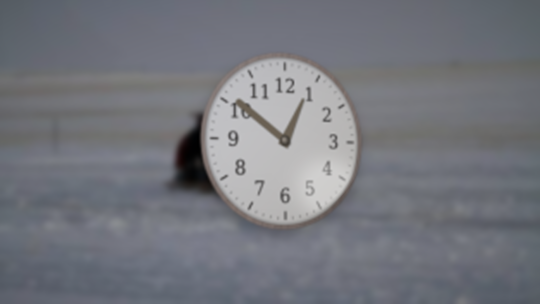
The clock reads 12.51
